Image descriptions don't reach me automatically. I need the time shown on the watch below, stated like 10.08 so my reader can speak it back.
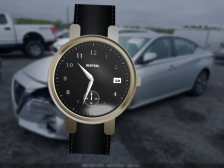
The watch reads 10.33
